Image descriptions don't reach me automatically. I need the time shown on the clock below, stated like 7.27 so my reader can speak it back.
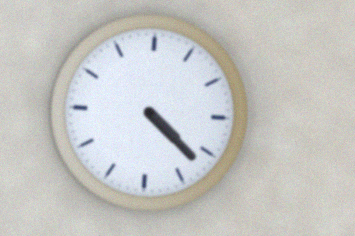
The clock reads 4.22
